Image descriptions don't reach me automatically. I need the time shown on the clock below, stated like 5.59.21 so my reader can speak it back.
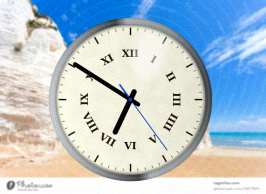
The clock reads 6.50.24
